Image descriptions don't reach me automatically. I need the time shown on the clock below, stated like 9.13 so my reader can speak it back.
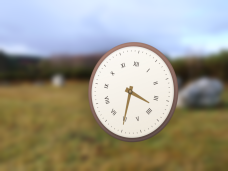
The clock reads 3.30
